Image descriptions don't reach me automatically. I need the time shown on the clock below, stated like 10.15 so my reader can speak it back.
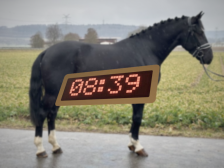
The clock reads 8.39
